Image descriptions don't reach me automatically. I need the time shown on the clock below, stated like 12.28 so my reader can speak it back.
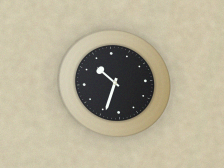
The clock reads 10.34
